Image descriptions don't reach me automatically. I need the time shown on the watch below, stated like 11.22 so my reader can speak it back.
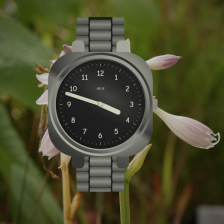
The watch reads 3.48
